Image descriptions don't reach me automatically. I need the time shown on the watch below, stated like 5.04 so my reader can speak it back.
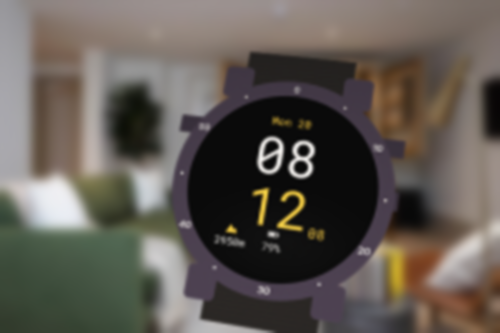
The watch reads 8.12
